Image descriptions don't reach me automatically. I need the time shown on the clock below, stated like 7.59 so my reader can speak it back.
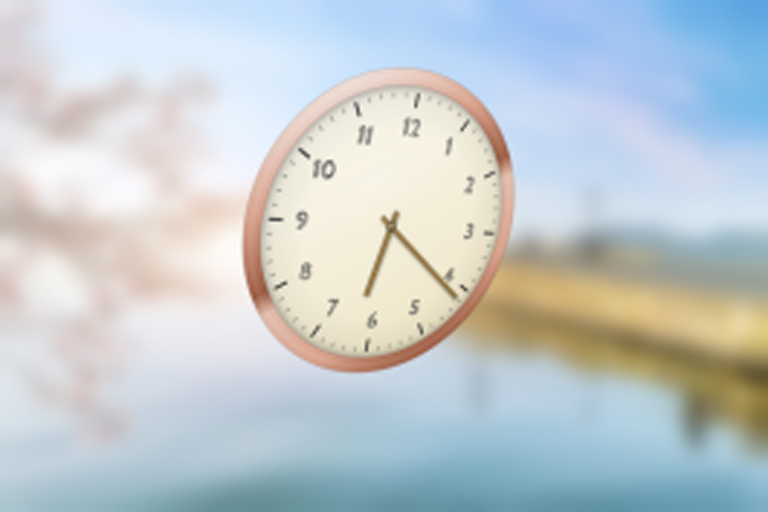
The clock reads 6.21
